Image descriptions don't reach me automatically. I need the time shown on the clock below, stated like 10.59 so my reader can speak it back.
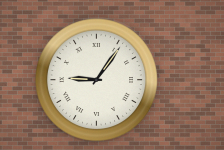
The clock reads 9.06
